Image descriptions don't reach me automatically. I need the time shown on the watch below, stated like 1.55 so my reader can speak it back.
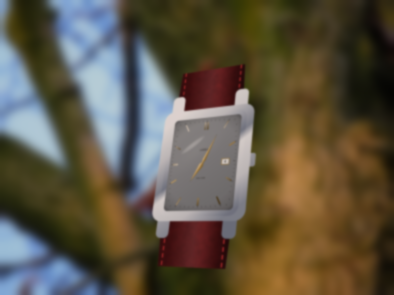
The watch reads 7.04
